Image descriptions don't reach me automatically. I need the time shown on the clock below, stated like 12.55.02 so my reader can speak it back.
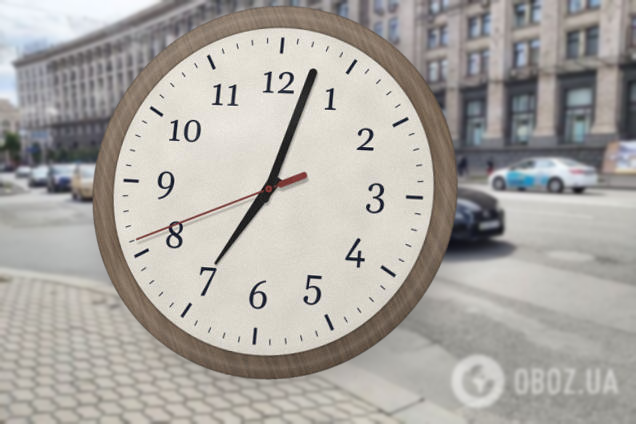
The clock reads 7.02.41
